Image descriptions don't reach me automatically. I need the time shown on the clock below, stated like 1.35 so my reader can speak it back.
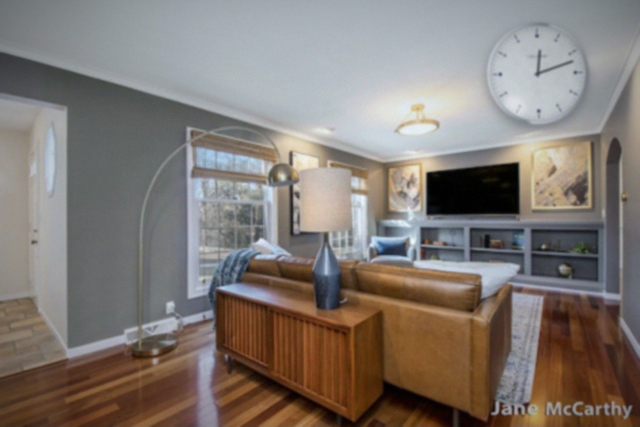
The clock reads 12.12
